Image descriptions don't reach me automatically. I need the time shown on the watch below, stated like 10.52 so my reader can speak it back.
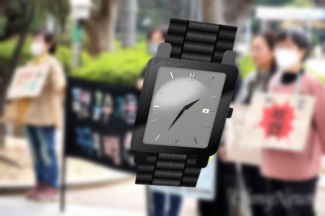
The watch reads 1.34
